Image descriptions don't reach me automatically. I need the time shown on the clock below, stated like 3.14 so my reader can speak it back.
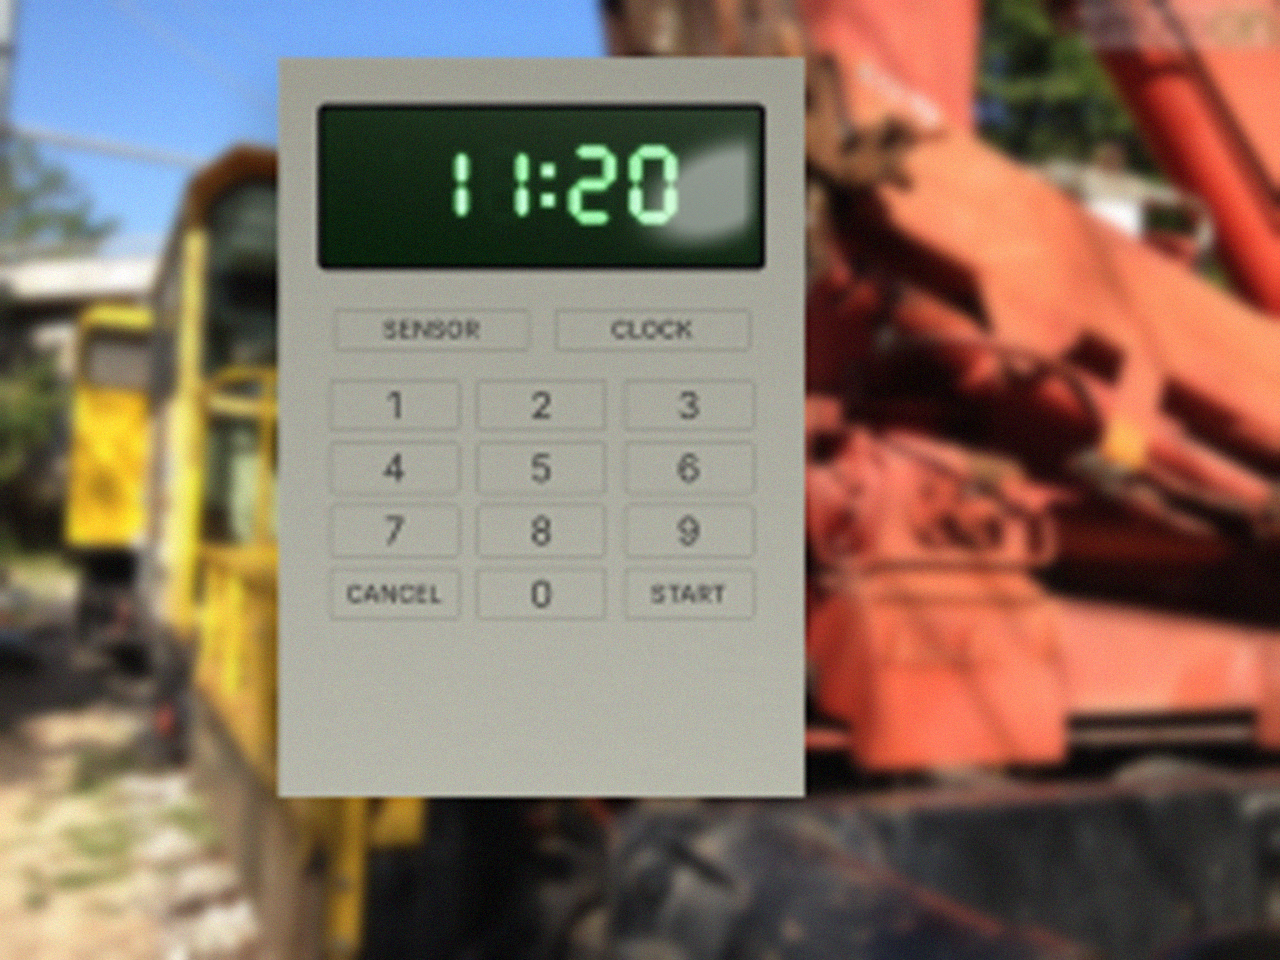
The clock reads 11.20
